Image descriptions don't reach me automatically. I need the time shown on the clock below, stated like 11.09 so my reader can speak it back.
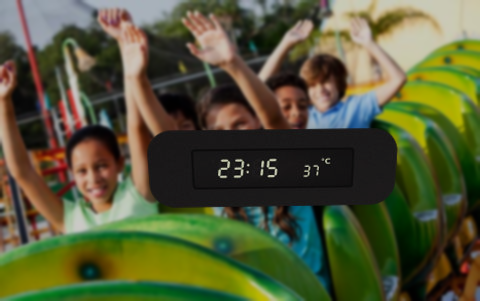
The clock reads 23.15
